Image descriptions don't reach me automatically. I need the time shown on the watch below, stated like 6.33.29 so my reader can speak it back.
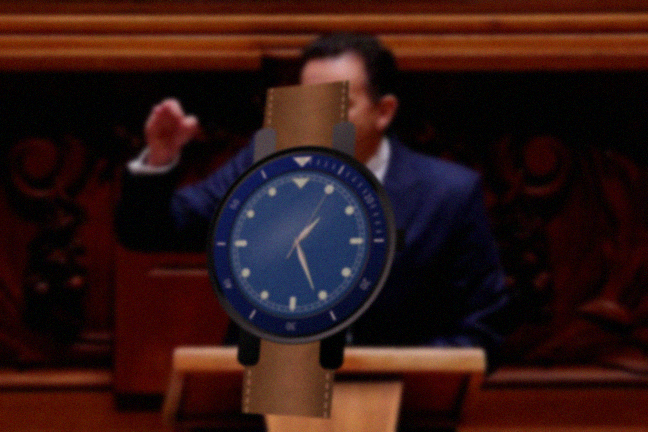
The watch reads 1.26.05
